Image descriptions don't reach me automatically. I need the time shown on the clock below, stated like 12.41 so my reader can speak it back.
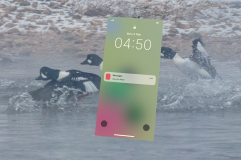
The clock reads 4.50
